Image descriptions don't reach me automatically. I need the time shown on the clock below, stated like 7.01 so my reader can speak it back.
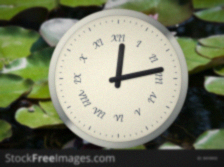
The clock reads 12.13
